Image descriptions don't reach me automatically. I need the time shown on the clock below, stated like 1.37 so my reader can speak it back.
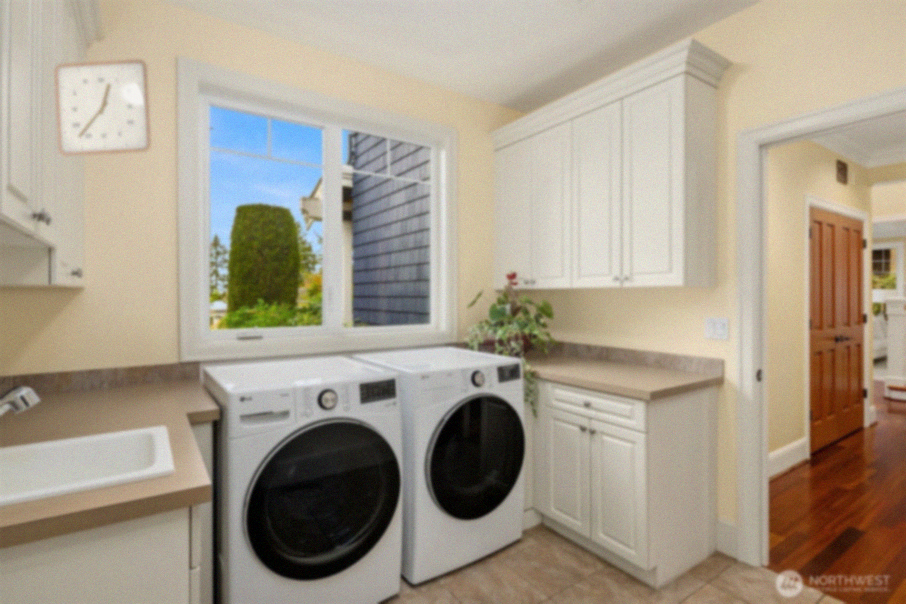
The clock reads 12.37
